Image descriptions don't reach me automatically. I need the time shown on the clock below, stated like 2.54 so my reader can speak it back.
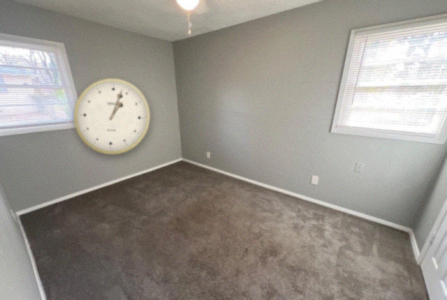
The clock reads 1.03
